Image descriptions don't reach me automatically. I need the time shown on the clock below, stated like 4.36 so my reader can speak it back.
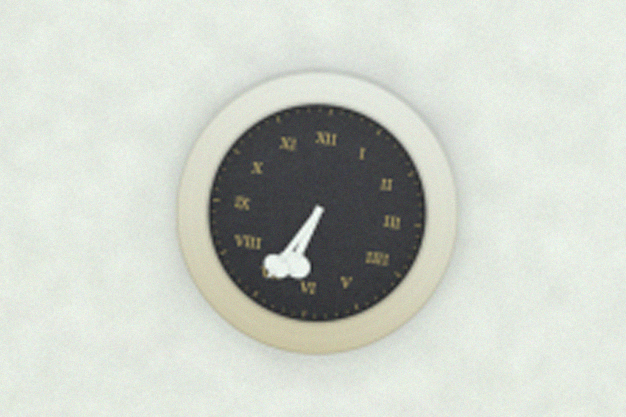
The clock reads 6.35
